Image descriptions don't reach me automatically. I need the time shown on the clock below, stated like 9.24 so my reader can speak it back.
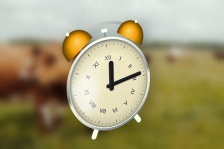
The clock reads 12.14
